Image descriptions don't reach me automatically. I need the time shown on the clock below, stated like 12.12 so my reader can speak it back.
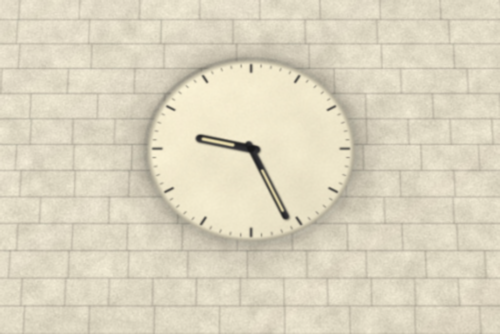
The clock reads 9.26
